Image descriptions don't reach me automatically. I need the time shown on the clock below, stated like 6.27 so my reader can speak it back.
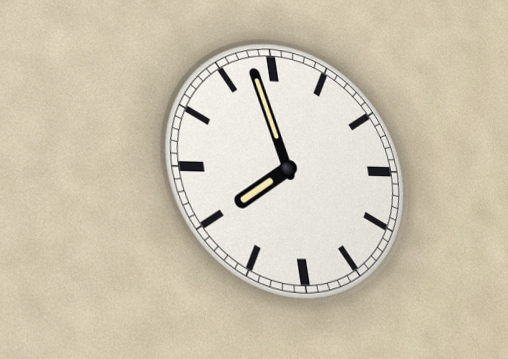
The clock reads 7.58
